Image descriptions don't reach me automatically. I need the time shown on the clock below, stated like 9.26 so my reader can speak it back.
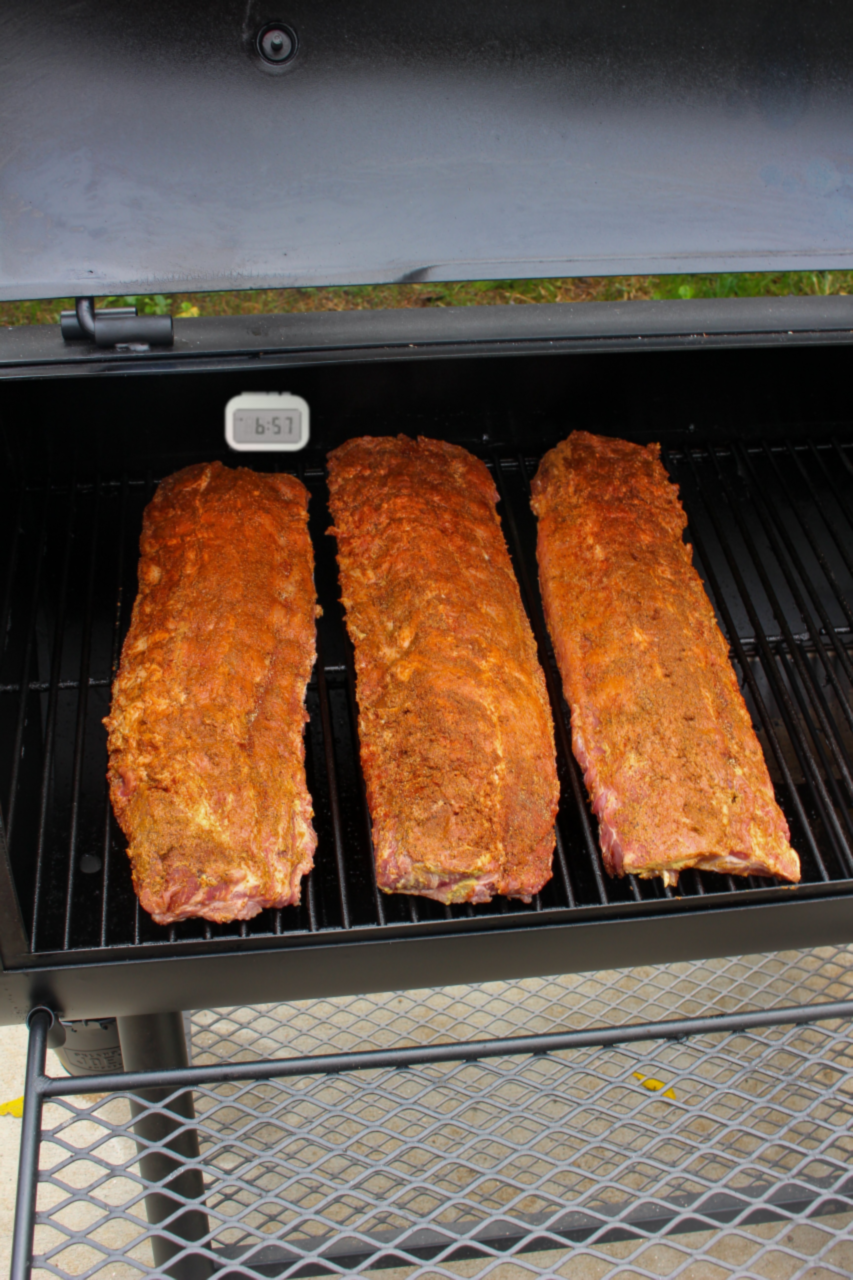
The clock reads 6.57
